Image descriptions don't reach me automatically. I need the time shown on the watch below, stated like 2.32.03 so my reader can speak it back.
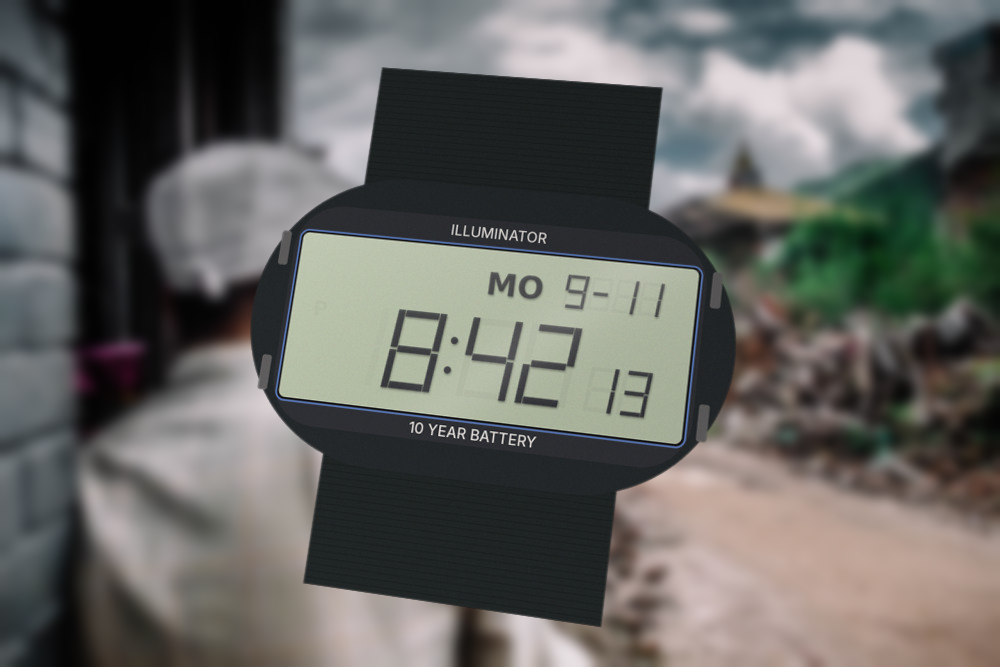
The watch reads 8.42.13
